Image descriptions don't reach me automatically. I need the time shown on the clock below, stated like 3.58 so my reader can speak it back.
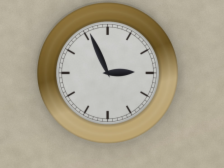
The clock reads 2.56
